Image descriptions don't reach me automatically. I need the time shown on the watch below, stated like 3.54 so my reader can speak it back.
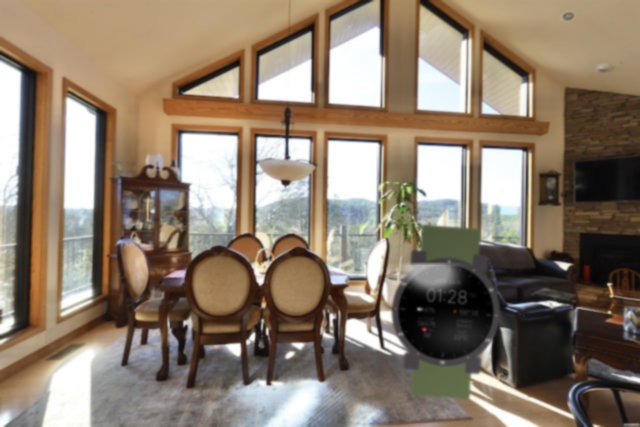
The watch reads 1.28
